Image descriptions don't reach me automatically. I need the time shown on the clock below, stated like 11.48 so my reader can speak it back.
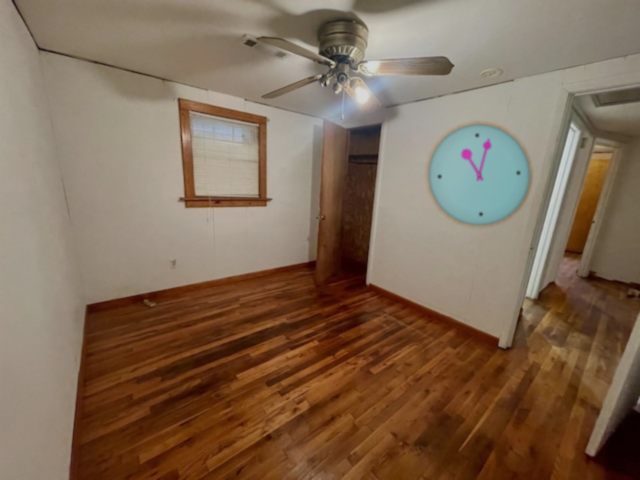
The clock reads 11.03
